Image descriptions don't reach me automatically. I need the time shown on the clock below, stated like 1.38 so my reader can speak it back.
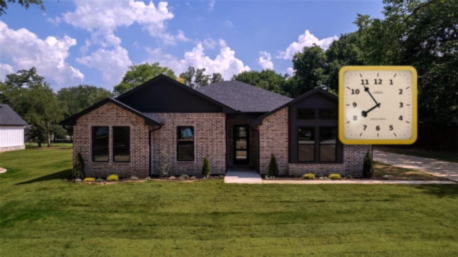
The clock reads 7.54
